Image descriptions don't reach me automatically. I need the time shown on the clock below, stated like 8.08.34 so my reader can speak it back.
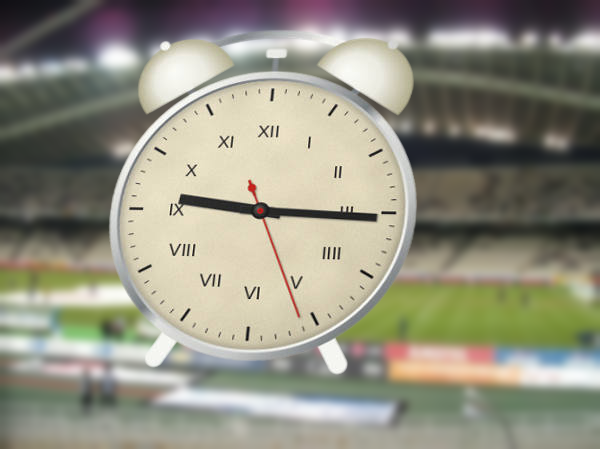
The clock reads 9.15.26
